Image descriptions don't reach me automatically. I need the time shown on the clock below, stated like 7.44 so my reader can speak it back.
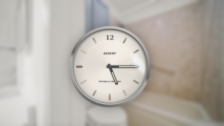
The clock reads 5.15
